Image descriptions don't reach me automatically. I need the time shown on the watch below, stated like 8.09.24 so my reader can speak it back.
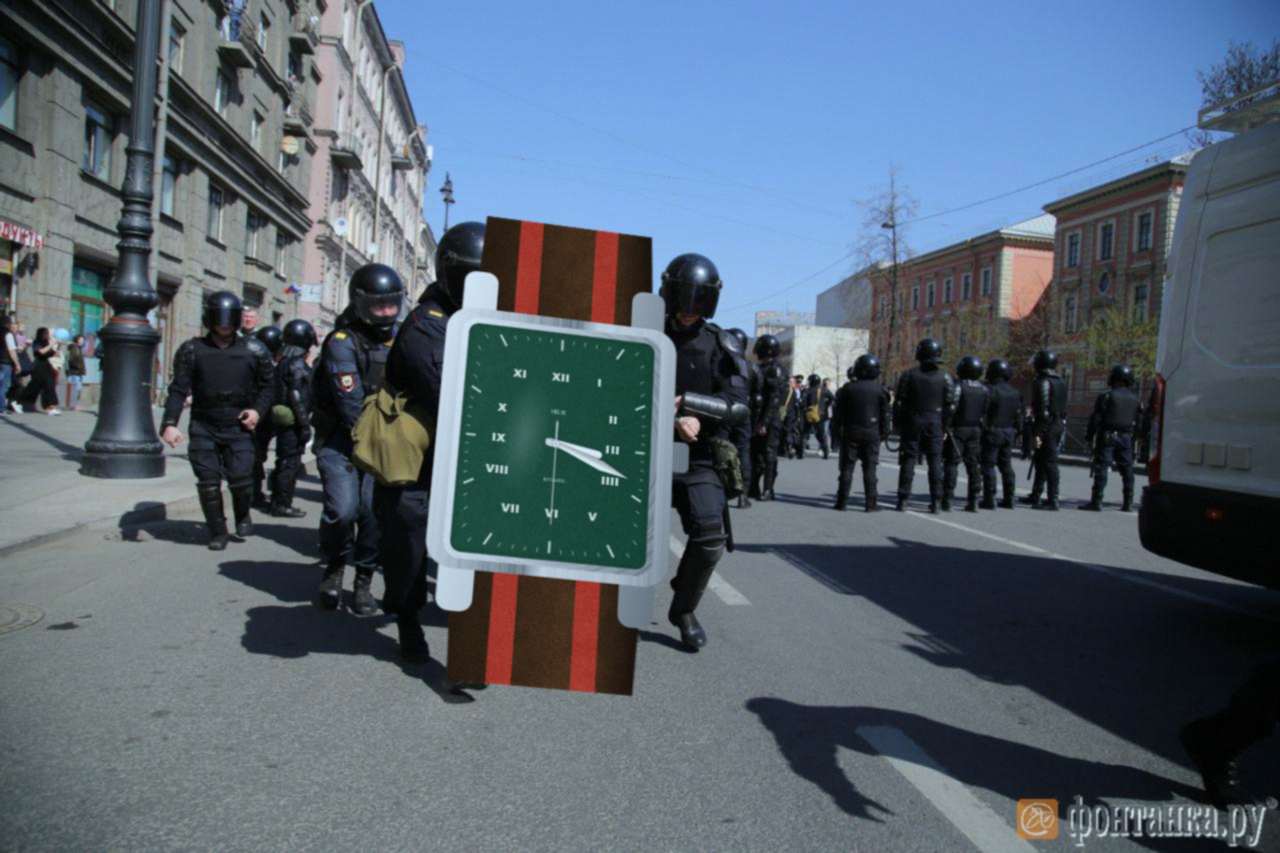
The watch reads 3.18.30
